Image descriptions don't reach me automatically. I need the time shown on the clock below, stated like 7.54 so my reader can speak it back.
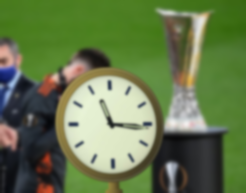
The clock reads 11.16
